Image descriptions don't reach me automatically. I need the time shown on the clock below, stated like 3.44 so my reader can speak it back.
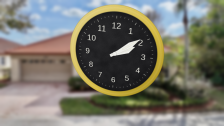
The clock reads 2.09
